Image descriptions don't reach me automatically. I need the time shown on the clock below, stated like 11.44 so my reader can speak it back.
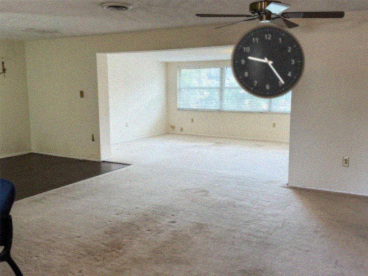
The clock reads 9.24
